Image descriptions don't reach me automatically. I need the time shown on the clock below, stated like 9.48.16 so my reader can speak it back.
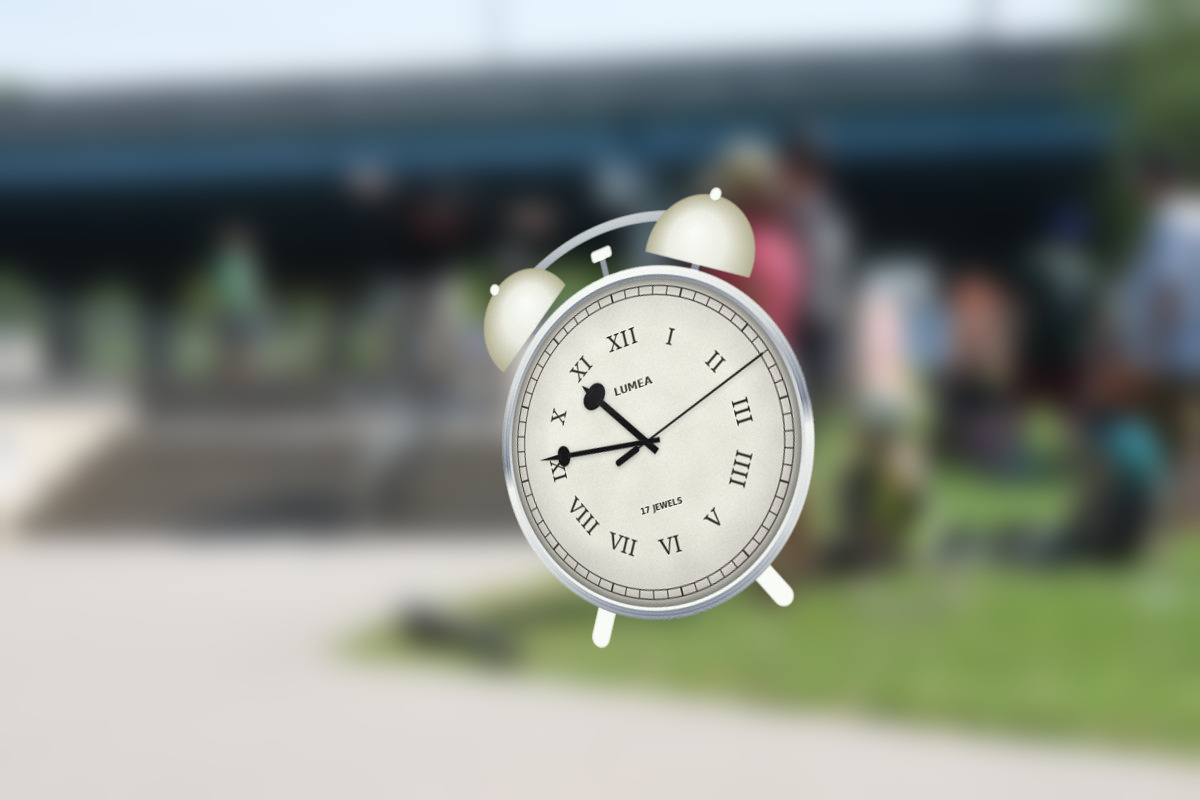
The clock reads 10.46.12
